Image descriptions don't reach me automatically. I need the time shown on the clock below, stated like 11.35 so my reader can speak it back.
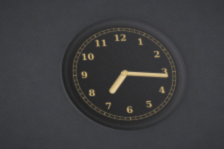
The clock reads 7.16
